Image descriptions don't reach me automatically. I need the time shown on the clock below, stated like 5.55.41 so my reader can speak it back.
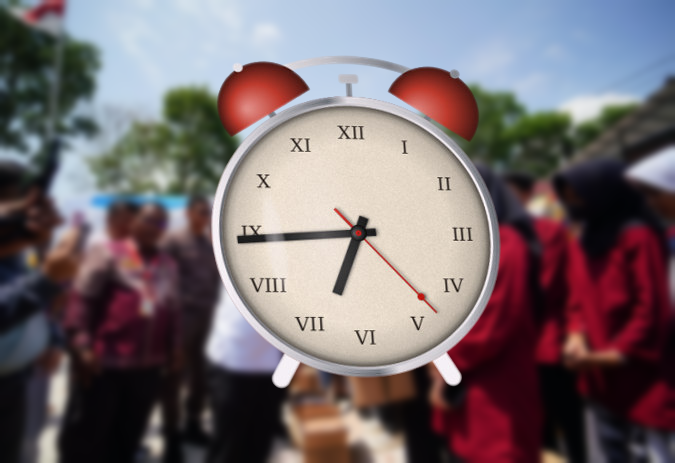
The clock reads 6.44.23
